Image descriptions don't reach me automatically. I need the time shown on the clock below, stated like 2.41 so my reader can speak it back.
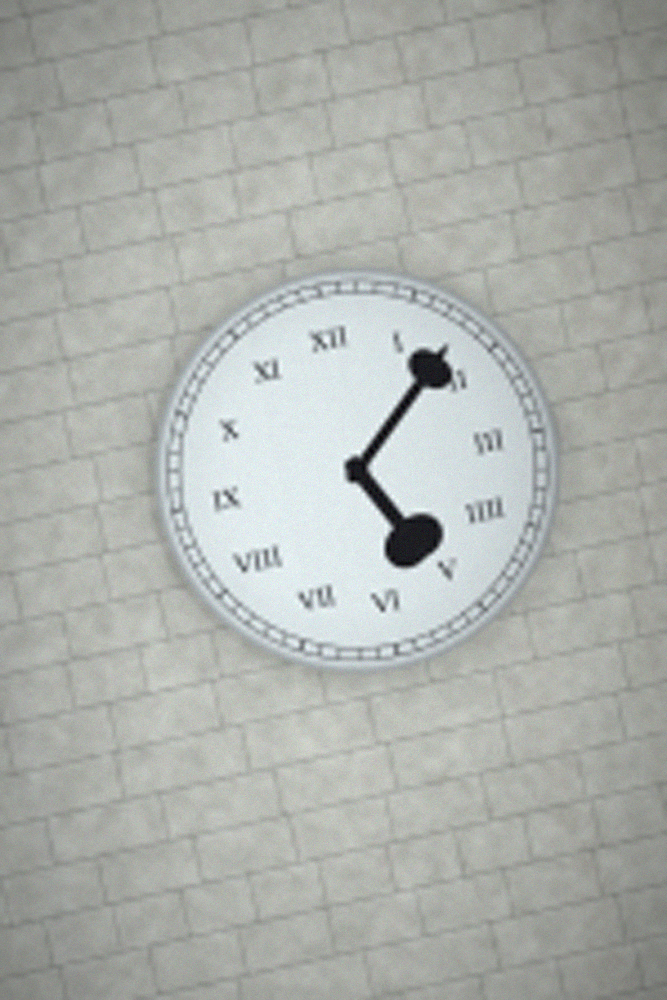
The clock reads 5.08
